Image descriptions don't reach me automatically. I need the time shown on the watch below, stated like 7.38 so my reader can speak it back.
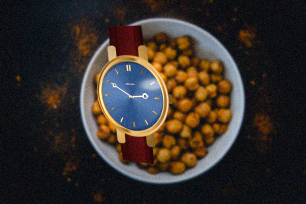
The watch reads 2.50
